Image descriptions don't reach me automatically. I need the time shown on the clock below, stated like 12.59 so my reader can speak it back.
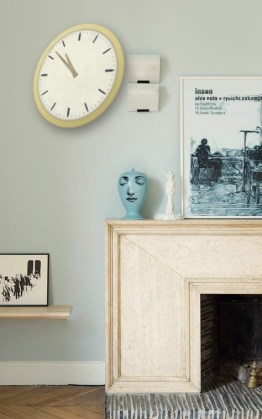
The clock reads 10.52
